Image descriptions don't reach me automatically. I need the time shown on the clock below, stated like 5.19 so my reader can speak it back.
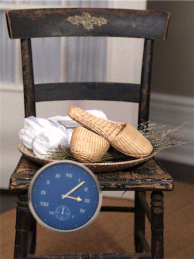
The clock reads 3.07
